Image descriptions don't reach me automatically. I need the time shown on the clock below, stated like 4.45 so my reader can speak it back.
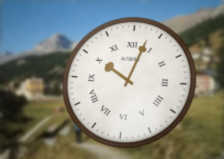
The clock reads 10.03
